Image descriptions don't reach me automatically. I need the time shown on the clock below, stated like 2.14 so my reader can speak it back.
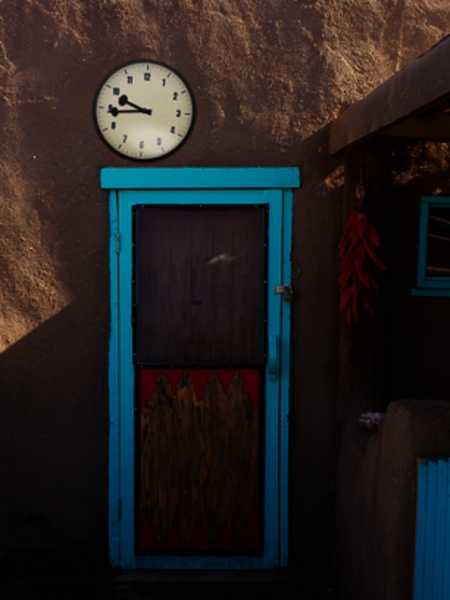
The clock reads 9.44
